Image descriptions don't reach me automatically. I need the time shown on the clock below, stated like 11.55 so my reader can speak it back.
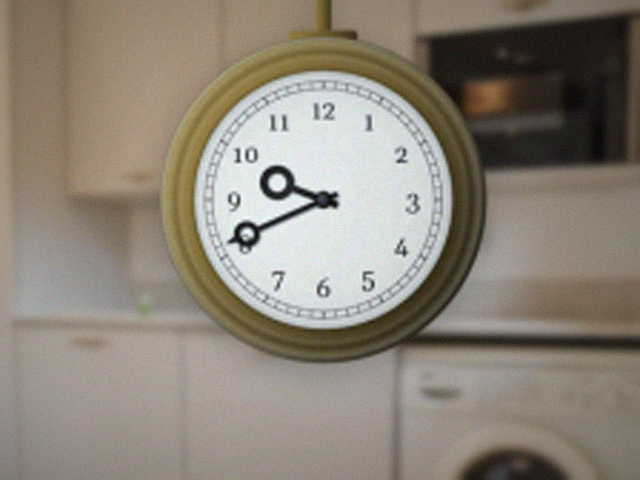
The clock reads 9.41
